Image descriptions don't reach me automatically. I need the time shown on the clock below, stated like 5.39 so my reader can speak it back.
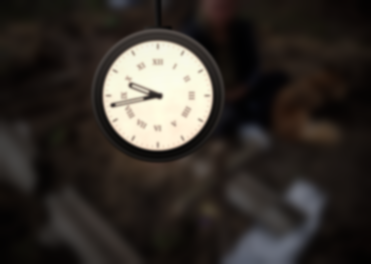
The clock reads 9.43
